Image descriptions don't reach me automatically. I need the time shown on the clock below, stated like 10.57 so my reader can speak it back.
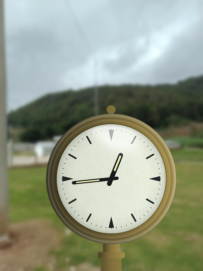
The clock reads 12.44
